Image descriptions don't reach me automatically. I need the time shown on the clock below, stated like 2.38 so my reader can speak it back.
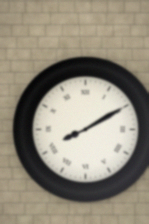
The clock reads 8.10
